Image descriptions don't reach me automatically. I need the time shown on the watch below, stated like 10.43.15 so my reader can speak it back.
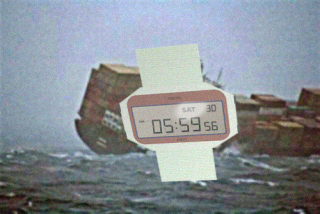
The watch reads 5.59.56
